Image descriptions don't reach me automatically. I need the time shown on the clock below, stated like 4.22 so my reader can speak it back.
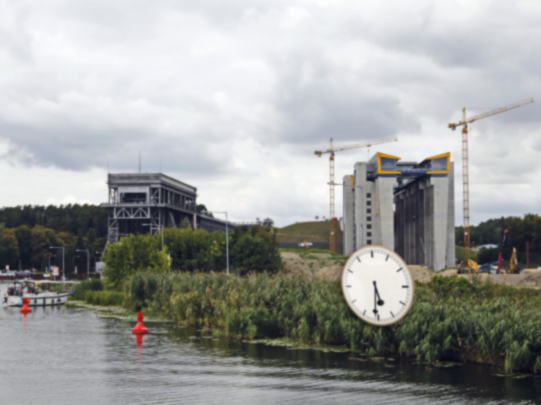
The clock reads 5.31
